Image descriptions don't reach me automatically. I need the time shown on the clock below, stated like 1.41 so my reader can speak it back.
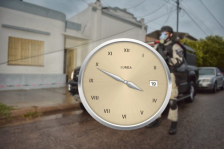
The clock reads 3.49
